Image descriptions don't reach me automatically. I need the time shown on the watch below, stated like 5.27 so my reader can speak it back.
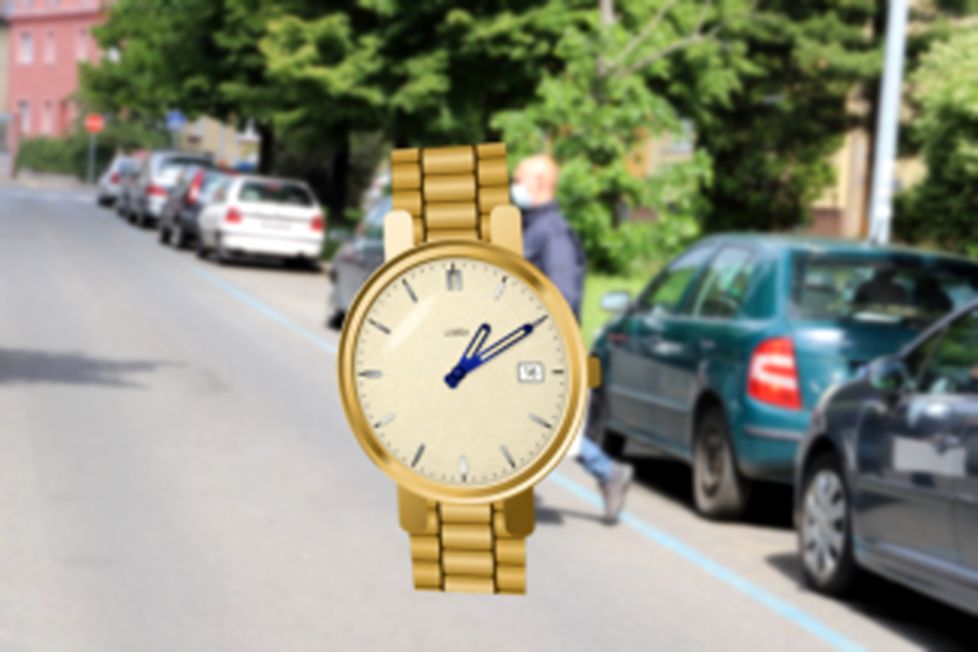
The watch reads 1.10
